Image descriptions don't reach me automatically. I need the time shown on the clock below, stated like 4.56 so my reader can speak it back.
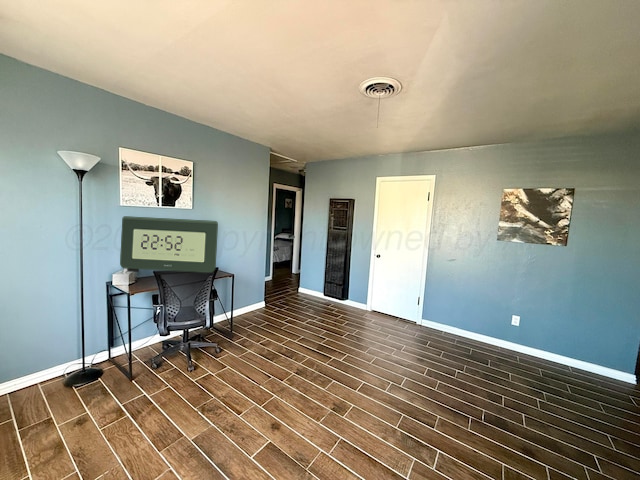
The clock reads 22.52
